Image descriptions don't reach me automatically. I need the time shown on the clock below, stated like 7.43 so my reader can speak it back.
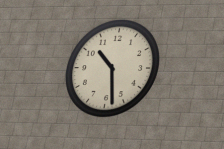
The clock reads 10.28
